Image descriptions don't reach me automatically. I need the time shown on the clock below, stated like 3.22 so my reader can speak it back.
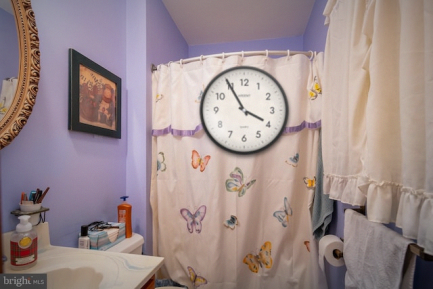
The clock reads 3.55
